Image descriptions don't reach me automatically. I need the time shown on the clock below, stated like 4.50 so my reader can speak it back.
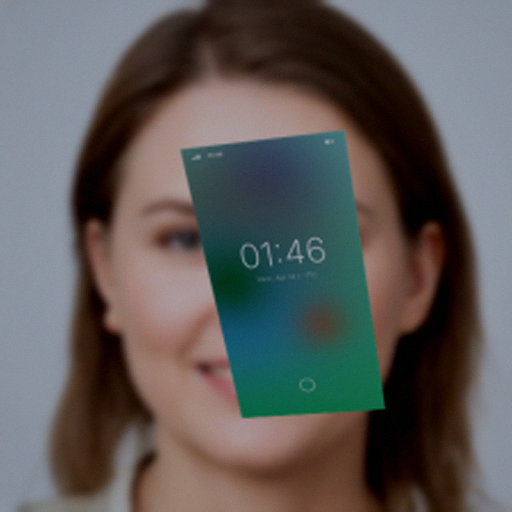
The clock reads 1.46
